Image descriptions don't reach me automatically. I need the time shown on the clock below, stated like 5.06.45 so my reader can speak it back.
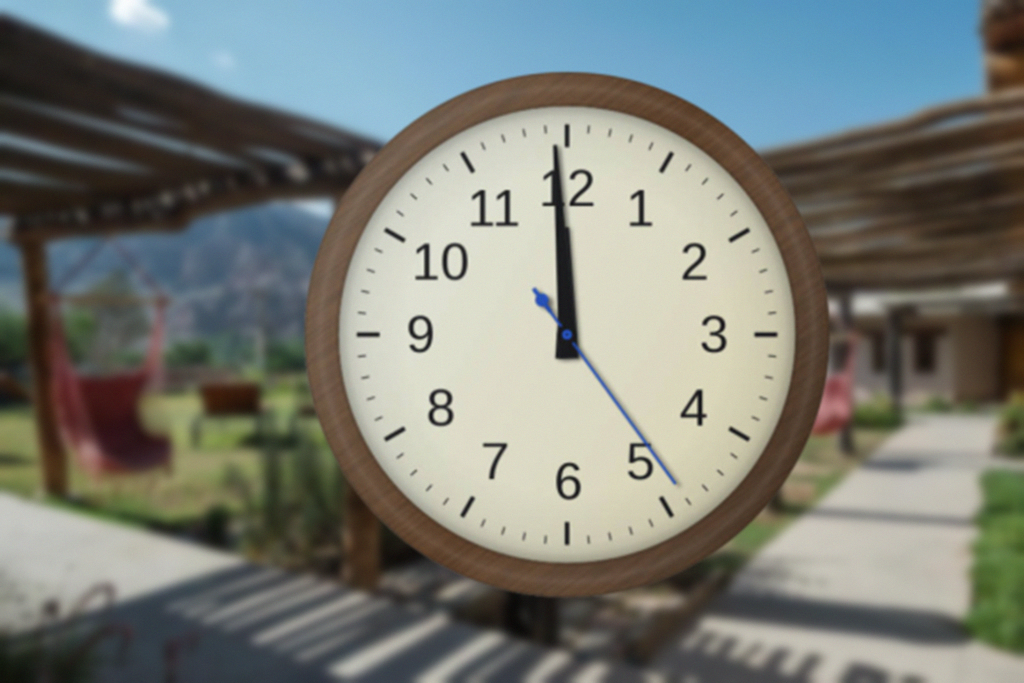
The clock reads 11.59.24
